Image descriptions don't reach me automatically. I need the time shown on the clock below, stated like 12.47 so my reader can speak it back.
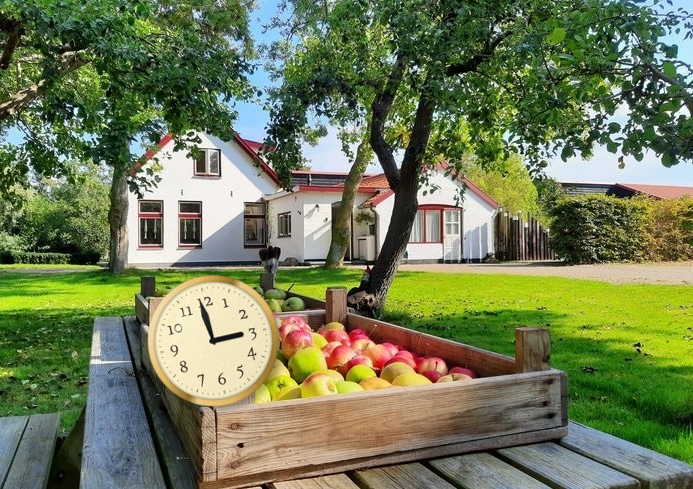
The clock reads 2.59
